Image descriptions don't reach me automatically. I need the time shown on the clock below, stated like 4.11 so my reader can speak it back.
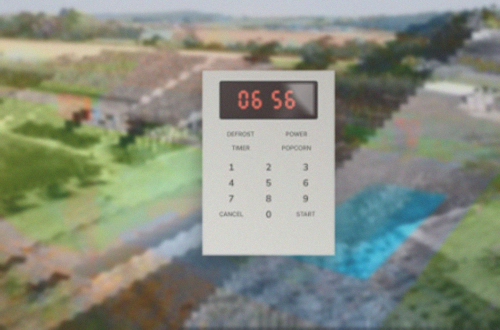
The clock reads 6.56
